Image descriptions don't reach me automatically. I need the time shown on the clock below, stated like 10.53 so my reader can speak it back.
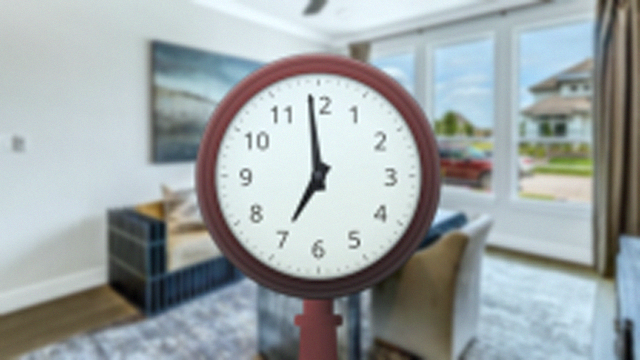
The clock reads 6.59
